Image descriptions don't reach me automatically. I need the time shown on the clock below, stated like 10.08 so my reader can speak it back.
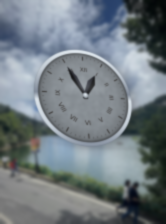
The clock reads 12.55
